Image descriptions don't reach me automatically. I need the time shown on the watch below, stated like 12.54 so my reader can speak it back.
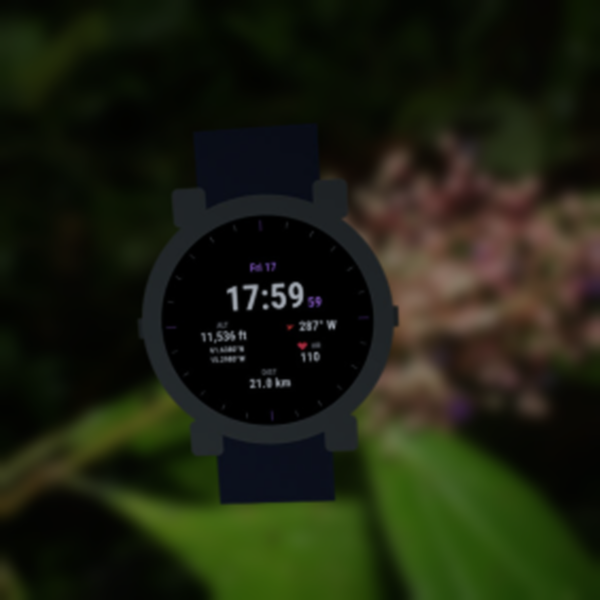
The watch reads 17.59
